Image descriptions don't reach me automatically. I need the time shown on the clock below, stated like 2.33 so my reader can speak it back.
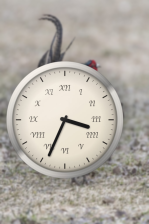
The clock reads 3.34
